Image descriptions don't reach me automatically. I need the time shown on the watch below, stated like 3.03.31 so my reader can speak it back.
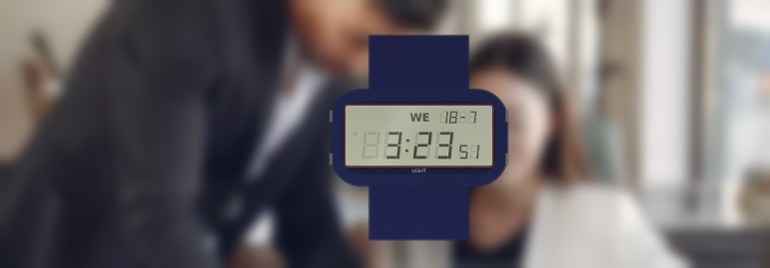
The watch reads 3.23.51
